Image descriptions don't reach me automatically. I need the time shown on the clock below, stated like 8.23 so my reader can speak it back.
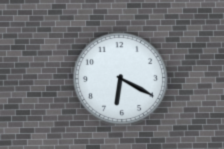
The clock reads 6.20
